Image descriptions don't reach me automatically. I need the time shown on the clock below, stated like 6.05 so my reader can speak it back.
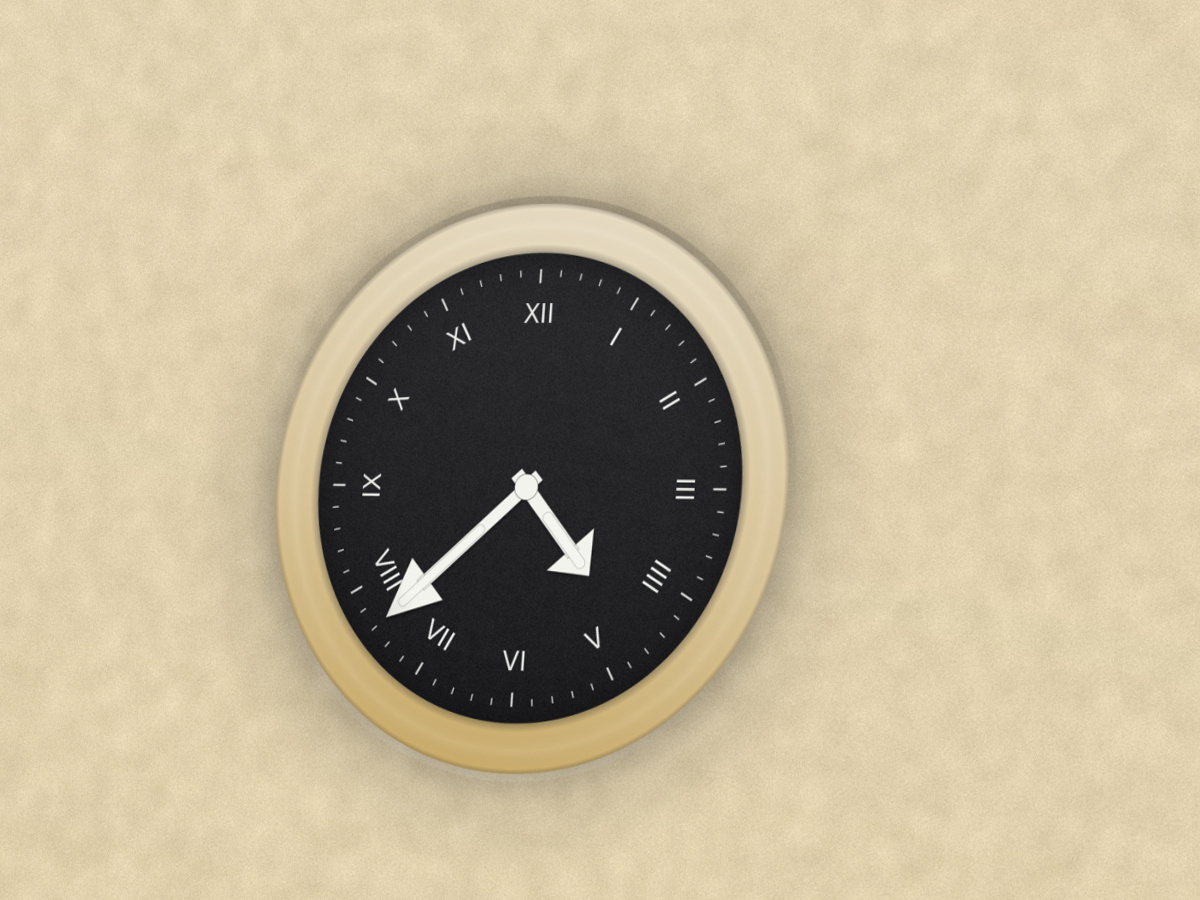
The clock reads 4.38
